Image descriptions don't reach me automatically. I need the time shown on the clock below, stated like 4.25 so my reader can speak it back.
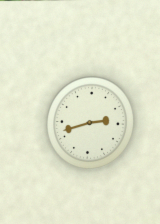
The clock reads 2.42
